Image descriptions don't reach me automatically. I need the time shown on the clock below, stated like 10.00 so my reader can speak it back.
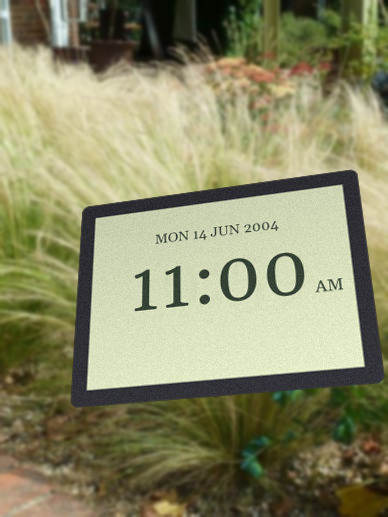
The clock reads 11.00
